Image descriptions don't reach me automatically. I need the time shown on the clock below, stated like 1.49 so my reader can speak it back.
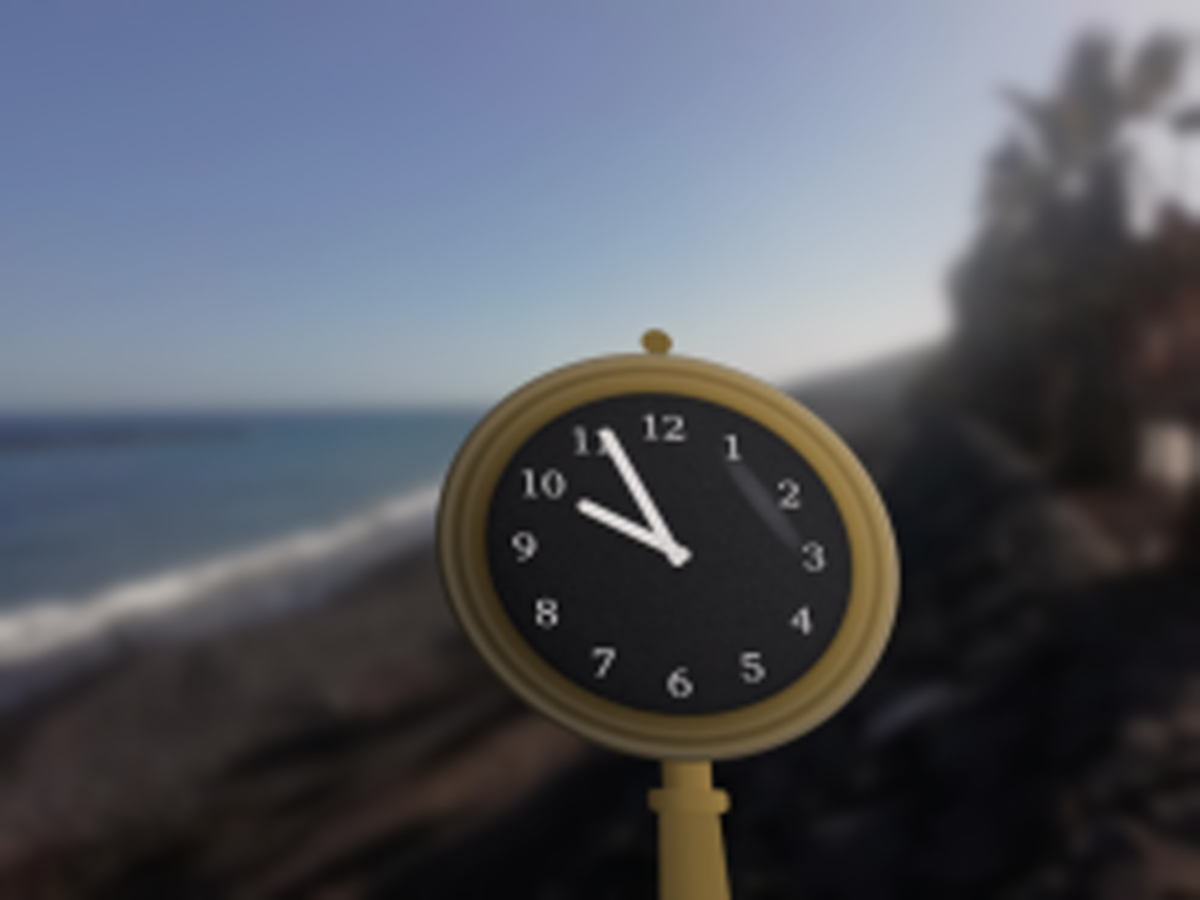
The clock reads 9.56
